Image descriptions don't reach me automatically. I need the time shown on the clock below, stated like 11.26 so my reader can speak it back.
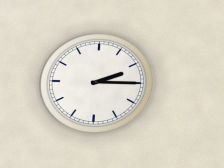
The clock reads 2.15
